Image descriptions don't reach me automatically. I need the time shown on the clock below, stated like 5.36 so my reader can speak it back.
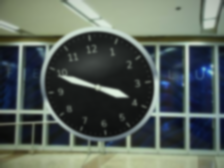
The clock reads 3.49
